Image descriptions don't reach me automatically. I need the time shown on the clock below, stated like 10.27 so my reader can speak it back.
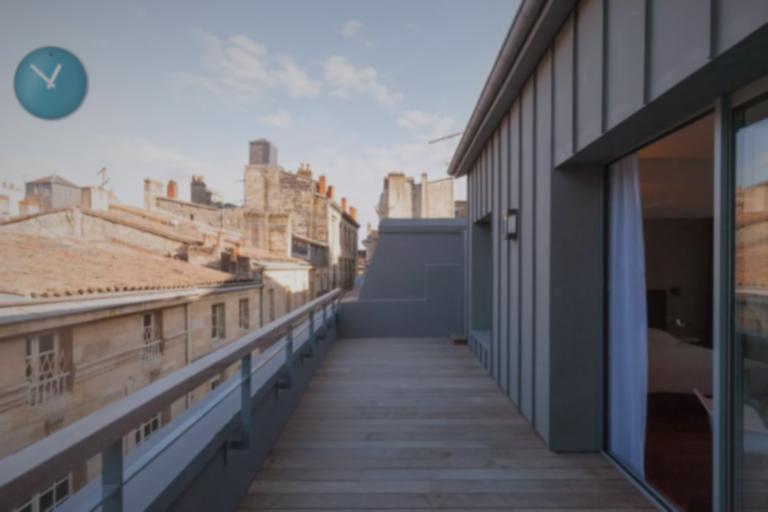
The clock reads 12.52
